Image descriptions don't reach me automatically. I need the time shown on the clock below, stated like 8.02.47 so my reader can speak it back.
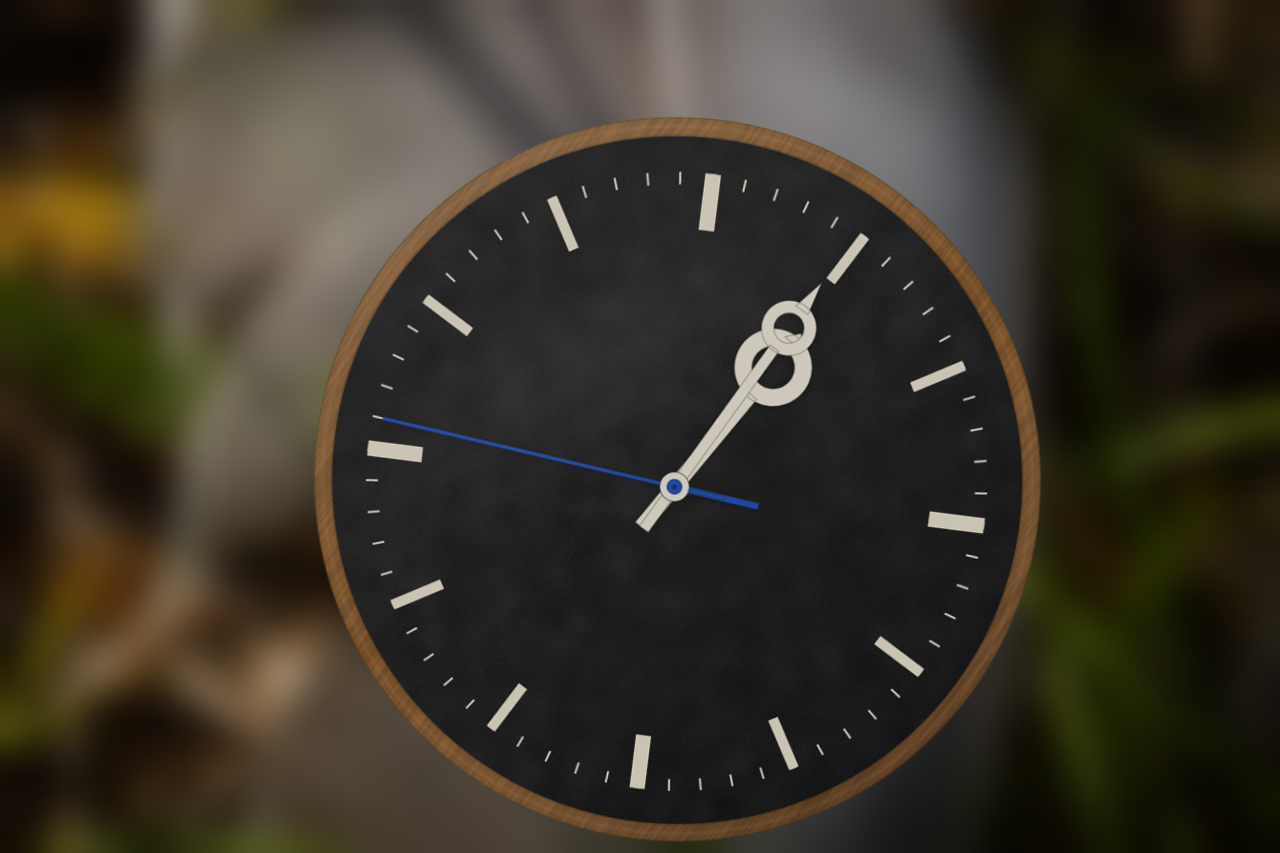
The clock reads 1.04.46
